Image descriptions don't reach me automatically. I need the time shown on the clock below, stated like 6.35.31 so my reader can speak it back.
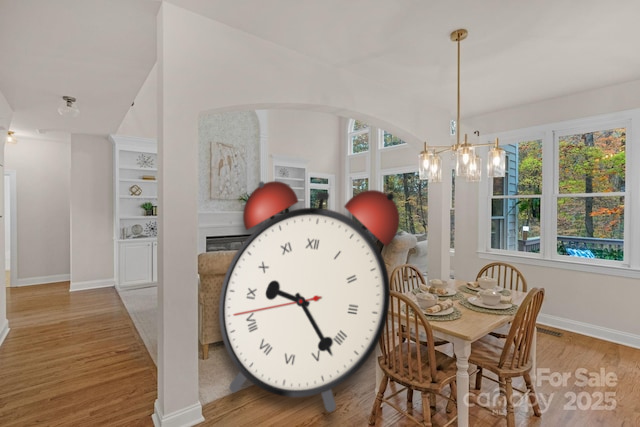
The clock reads 9.22.42
